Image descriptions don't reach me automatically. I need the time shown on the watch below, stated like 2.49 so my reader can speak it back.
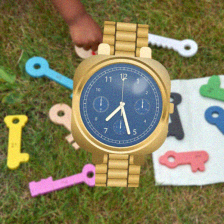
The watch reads 7.27
